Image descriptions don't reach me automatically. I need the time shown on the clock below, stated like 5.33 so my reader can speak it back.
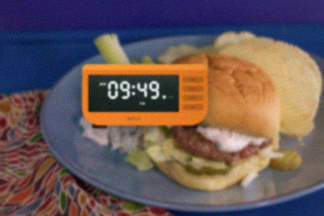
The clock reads 9.49
